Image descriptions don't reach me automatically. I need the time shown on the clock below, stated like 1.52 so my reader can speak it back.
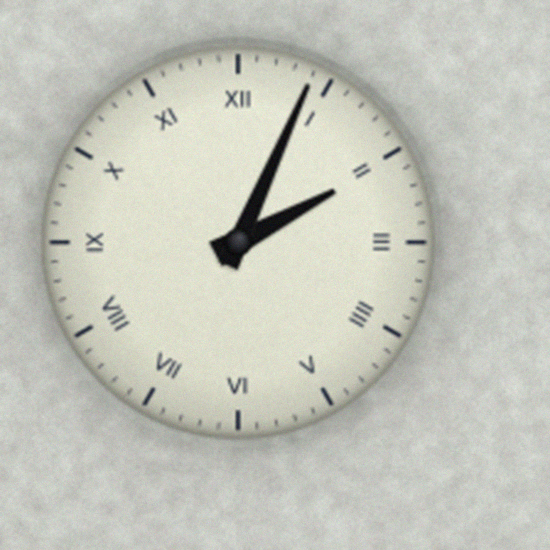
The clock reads 2.04
